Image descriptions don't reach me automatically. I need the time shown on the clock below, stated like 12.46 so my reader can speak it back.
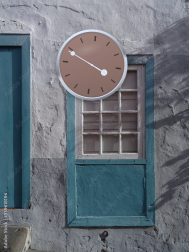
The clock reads 3.49
